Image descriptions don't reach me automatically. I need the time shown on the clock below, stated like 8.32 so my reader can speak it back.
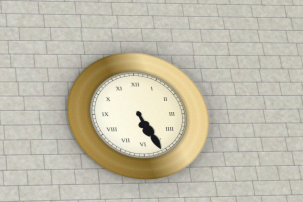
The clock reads 5.26
